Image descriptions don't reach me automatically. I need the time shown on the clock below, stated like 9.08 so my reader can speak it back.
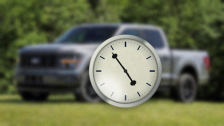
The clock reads 4.54
